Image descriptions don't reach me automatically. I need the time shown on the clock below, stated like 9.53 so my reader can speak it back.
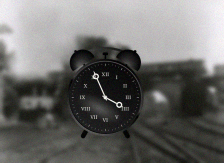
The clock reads 3.56
